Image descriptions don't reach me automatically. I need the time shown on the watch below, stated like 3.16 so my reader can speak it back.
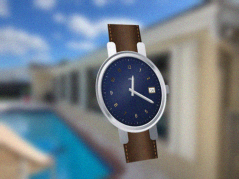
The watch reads 12.20
